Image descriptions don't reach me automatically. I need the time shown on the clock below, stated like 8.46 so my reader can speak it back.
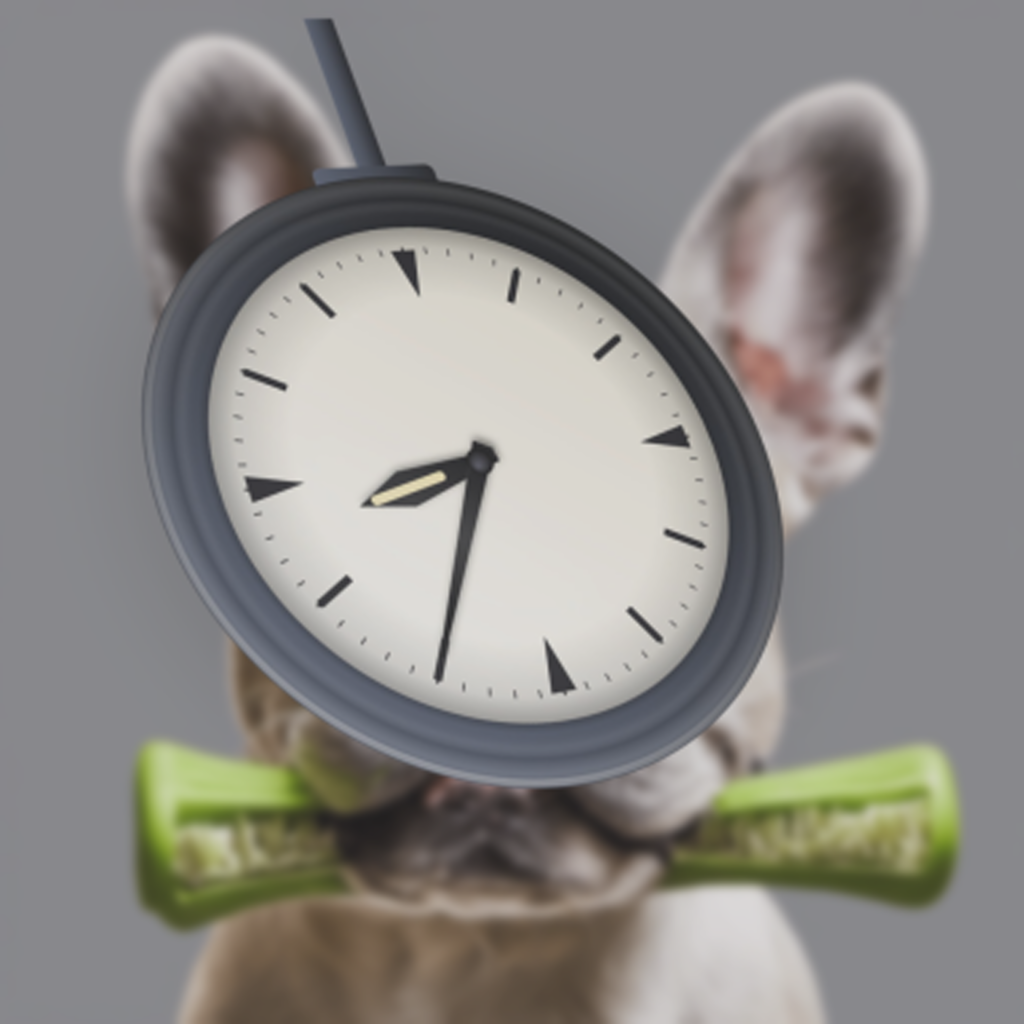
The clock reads 8.35
